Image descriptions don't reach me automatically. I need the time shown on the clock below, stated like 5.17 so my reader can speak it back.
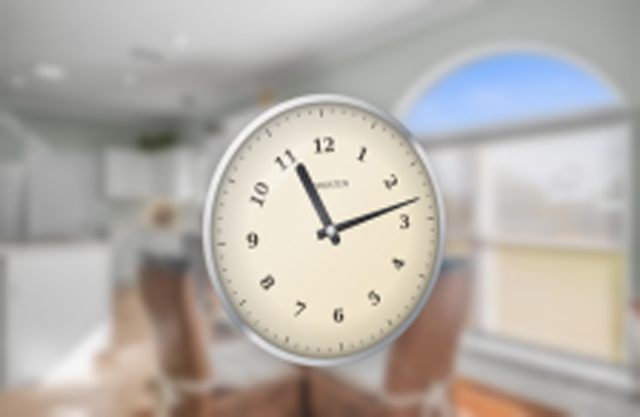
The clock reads 11.13
